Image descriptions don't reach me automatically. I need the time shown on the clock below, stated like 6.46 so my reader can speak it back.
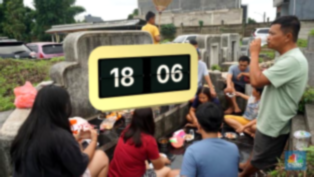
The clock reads 18.06
